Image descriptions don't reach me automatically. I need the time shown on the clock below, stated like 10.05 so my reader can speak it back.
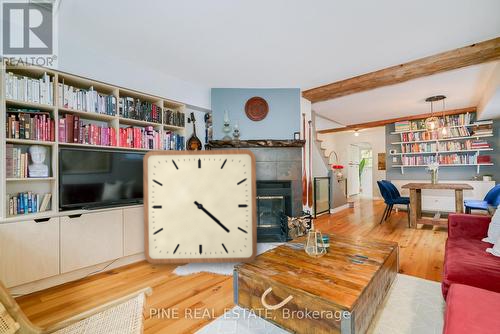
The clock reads 4.22
